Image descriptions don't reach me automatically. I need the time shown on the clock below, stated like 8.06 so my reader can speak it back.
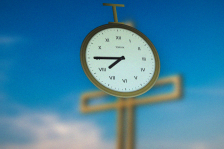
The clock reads 7.45
